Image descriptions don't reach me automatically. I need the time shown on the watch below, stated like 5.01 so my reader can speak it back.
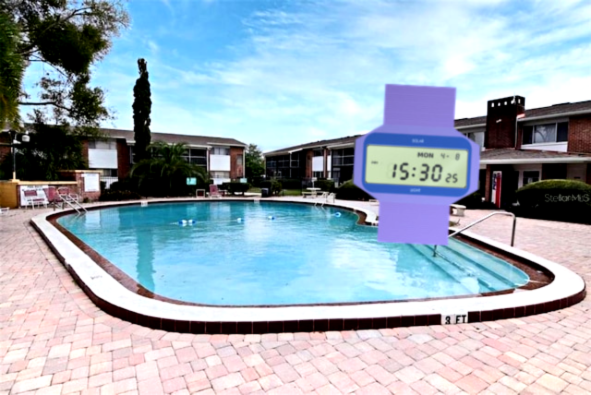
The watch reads 15.30
